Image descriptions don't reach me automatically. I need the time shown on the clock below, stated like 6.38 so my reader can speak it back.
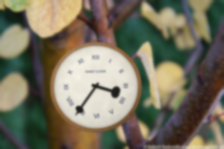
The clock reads 3.36
